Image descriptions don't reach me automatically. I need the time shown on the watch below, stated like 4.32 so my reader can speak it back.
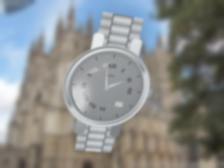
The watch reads 1.58
